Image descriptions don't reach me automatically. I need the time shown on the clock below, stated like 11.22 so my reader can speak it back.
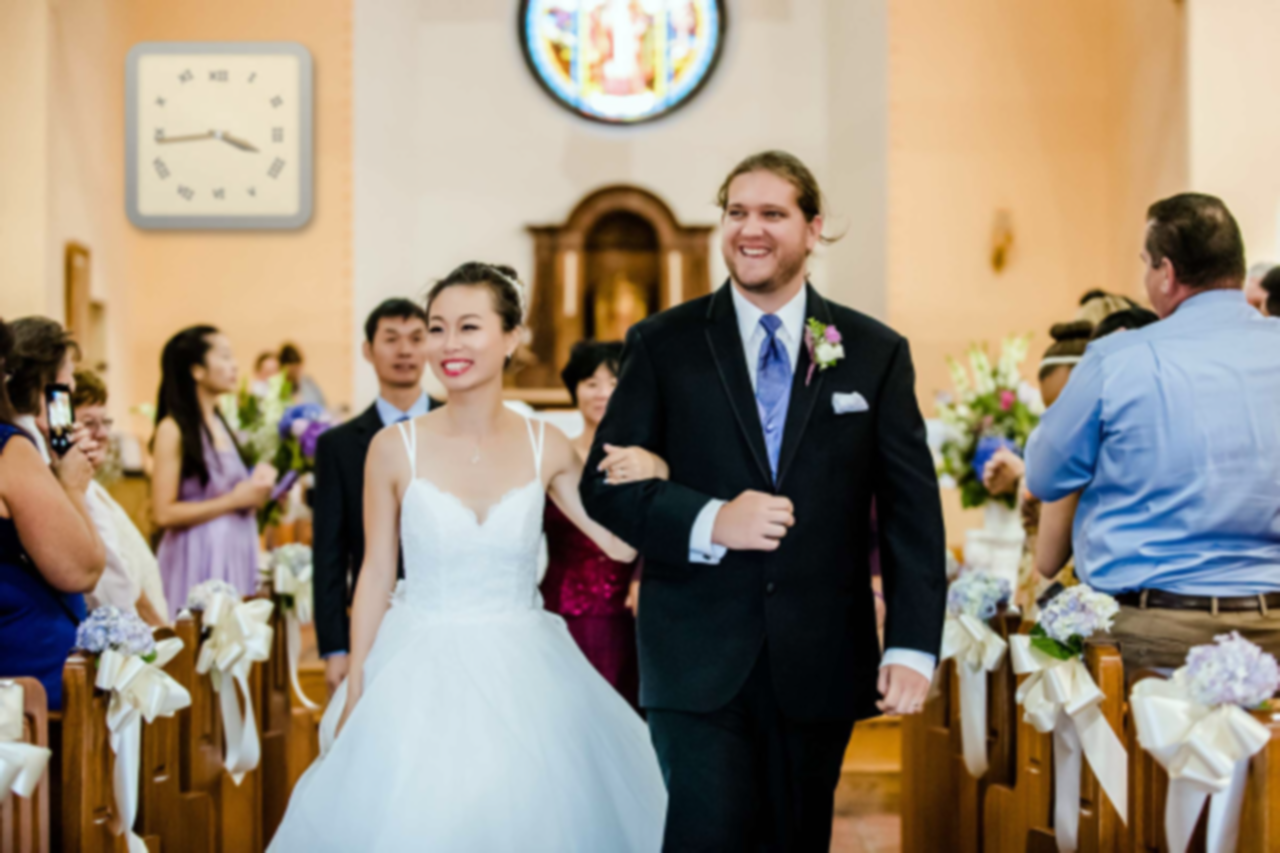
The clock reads 3.44
